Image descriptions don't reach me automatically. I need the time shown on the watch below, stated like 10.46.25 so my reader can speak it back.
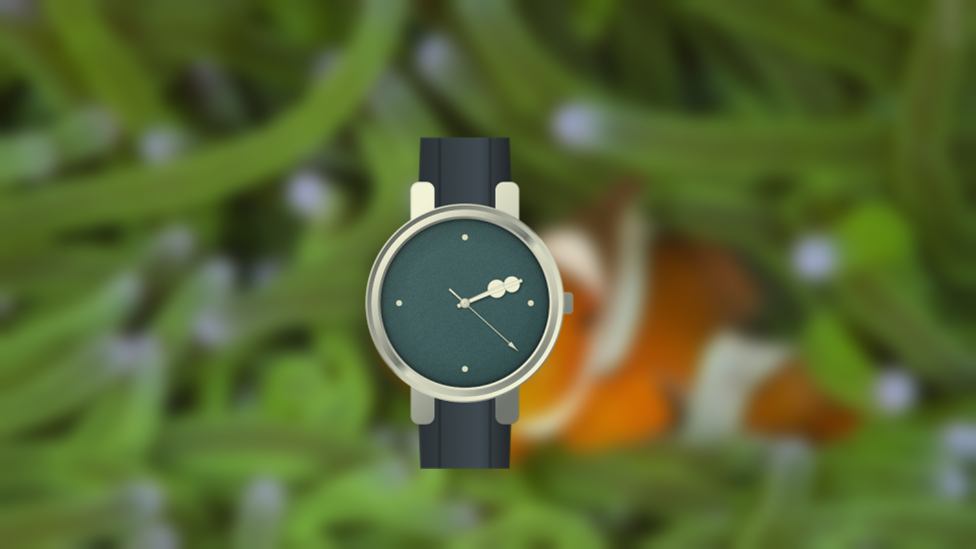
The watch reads 2.11.22
